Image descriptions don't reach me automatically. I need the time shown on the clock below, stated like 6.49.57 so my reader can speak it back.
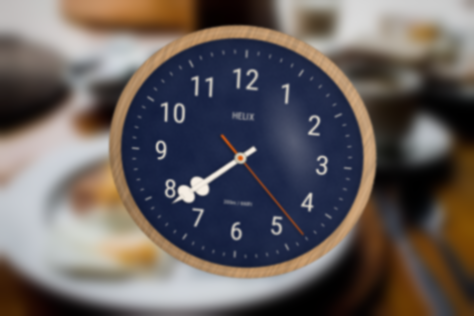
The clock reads 7.38.23
